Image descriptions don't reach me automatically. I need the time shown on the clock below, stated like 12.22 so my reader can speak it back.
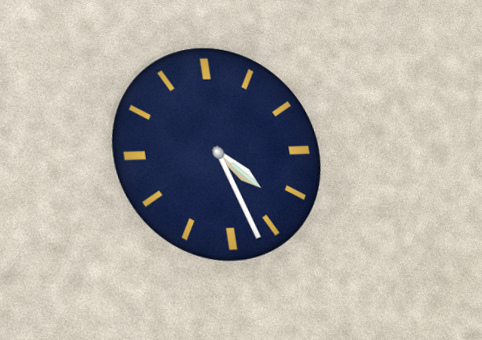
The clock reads 4.27
